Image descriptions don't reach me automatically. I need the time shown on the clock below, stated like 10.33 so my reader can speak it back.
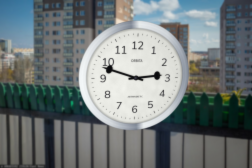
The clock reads 2.48
